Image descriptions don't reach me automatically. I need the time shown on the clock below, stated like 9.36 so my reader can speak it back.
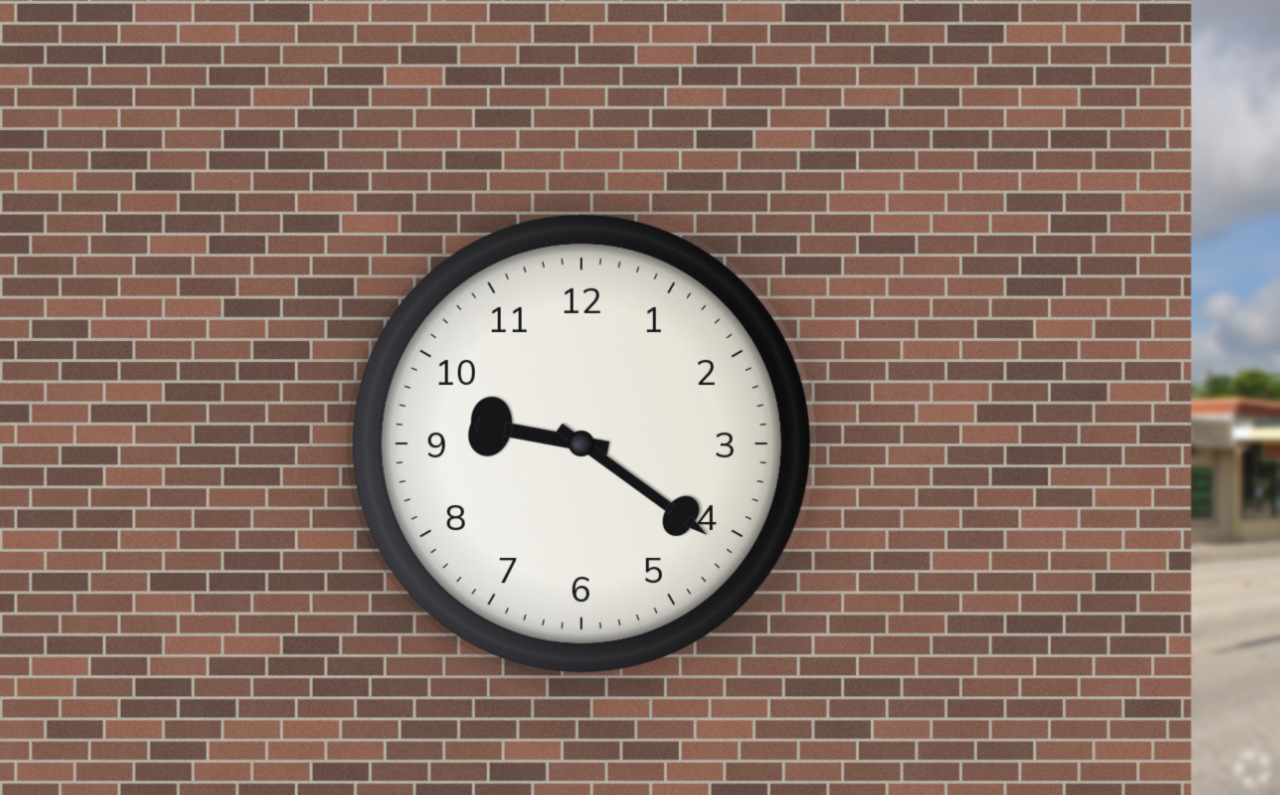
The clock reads 9.21
